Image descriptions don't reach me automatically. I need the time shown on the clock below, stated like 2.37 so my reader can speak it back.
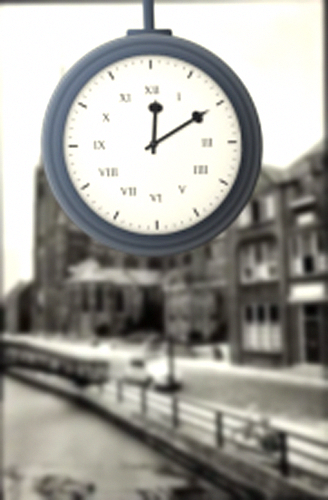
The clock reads 12.10
